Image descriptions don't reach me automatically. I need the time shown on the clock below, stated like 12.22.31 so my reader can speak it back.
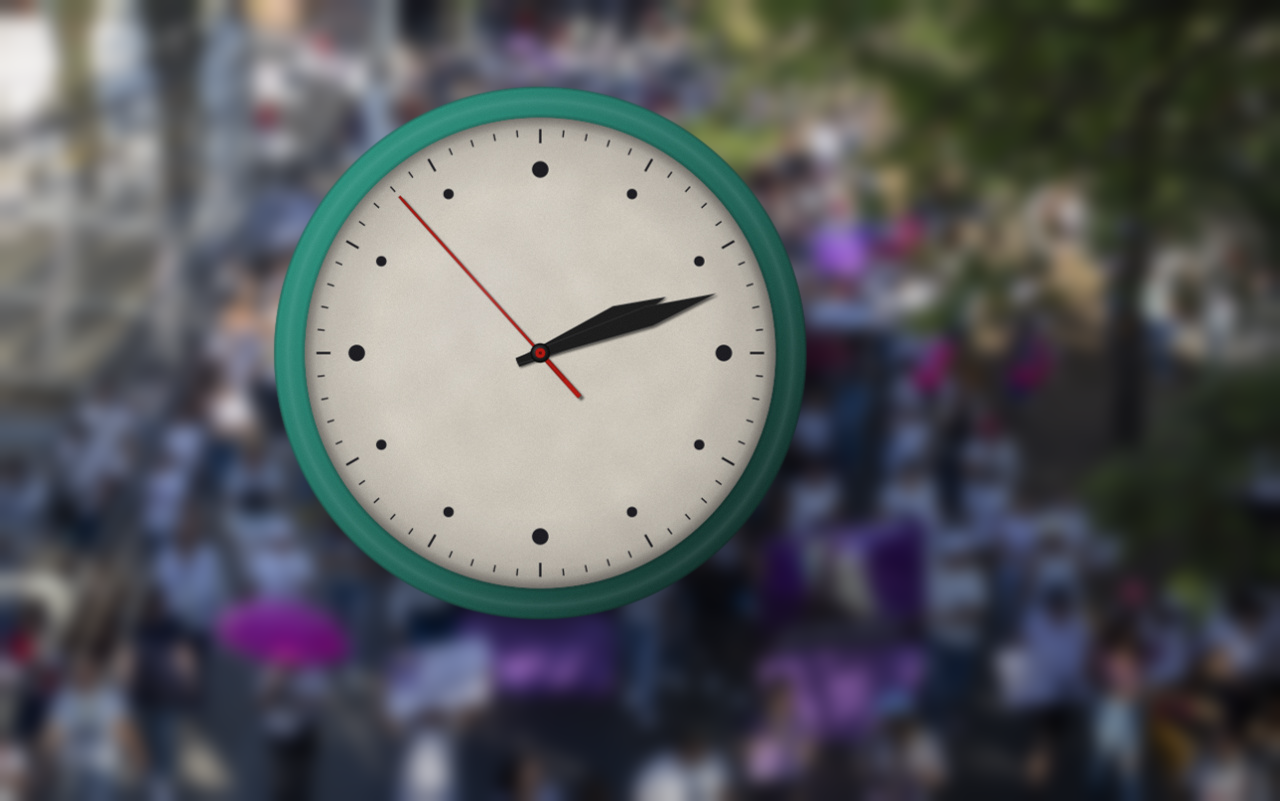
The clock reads 2.11.53
